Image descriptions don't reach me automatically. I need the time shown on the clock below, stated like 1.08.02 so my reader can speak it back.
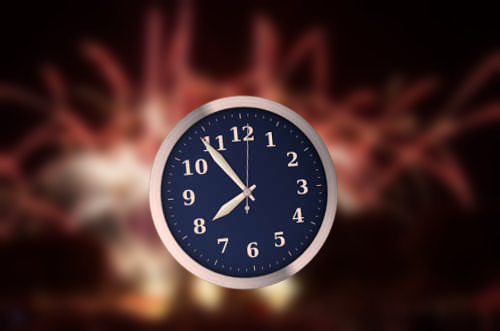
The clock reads 7.54.01
